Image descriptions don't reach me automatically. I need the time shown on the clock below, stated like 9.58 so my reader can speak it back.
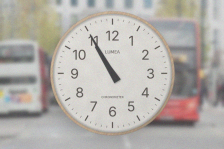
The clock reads 10.55
